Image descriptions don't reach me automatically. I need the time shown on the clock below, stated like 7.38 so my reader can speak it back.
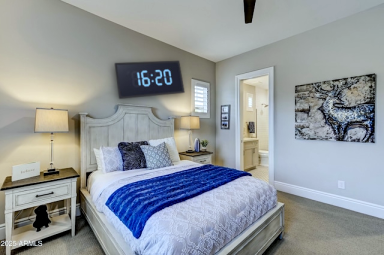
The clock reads 16.20
